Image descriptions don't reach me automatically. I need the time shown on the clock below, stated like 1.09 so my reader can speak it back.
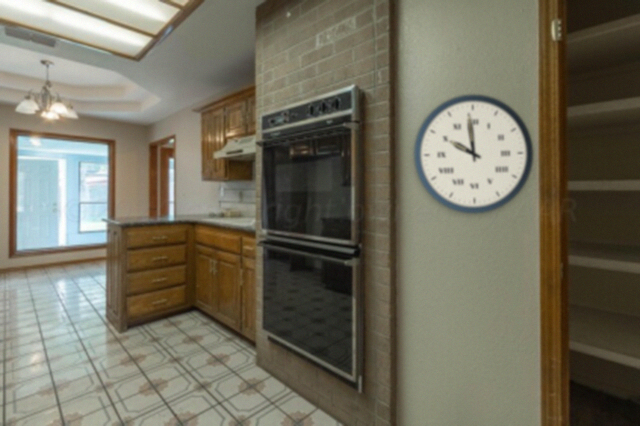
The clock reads 9.59
